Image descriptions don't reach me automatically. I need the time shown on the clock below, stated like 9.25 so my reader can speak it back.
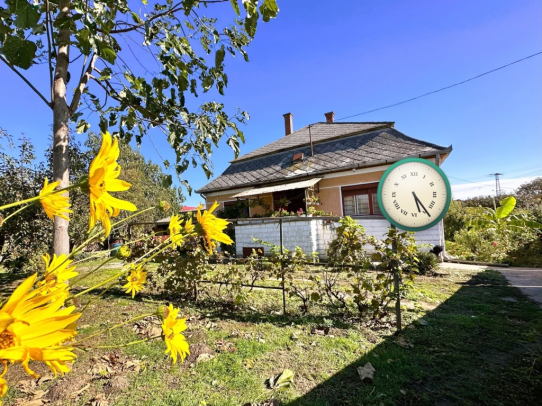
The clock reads 5.24
